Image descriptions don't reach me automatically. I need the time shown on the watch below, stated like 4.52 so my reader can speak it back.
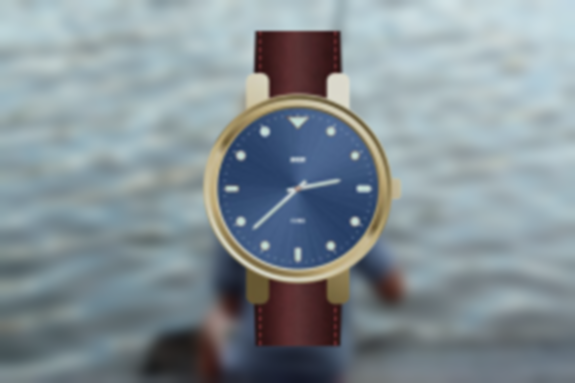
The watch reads 2.38
